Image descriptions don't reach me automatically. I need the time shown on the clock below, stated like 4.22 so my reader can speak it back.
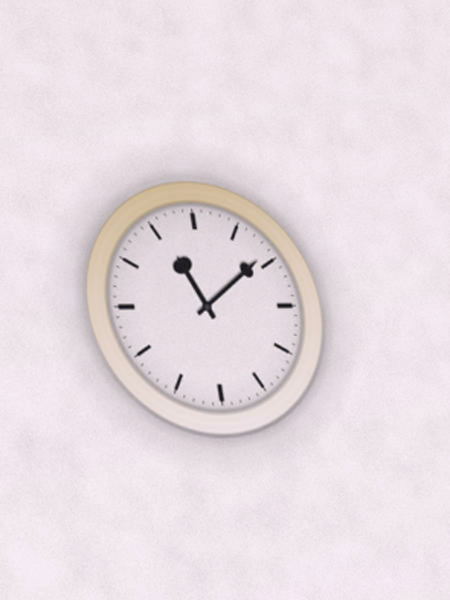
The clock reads 11.09
